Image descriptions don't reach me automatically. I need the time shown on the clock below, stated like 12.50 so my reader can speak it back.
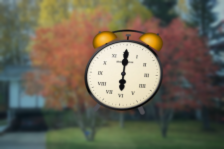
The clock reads 6.00
